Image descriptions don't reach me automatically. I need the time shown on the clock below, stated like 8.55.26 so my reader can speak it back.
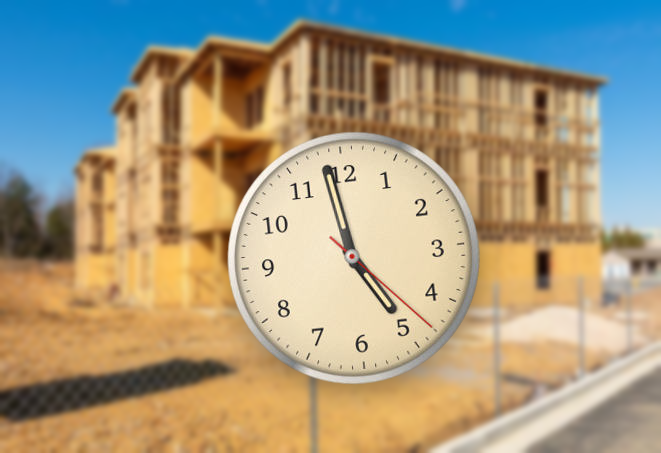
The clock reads 4.58.23
